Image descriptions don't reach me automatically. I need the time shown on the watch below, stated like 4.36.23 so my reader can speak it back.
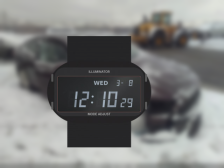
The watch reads 12.10.29
